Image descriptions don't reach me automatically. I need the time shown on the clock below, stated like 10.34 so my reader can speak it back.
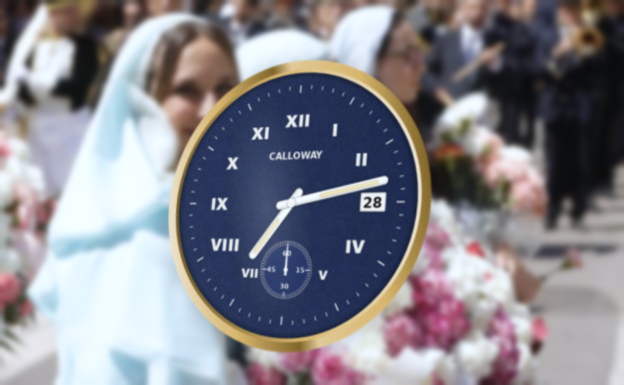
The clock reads 7.13
